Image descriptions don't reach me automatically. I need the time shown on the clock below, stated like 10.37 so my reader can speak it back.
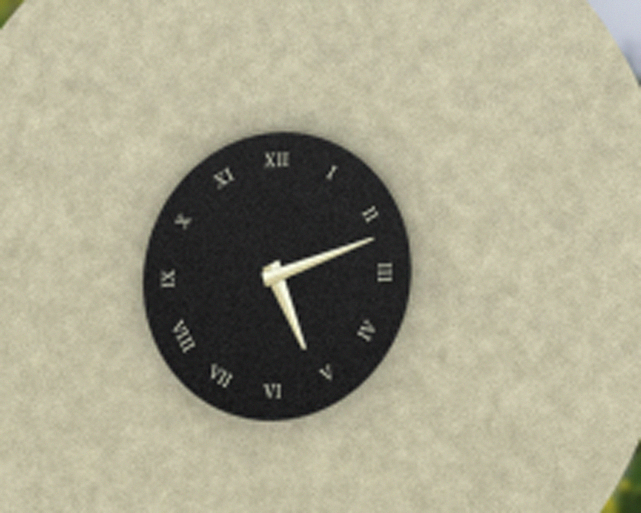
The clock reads 5.12
